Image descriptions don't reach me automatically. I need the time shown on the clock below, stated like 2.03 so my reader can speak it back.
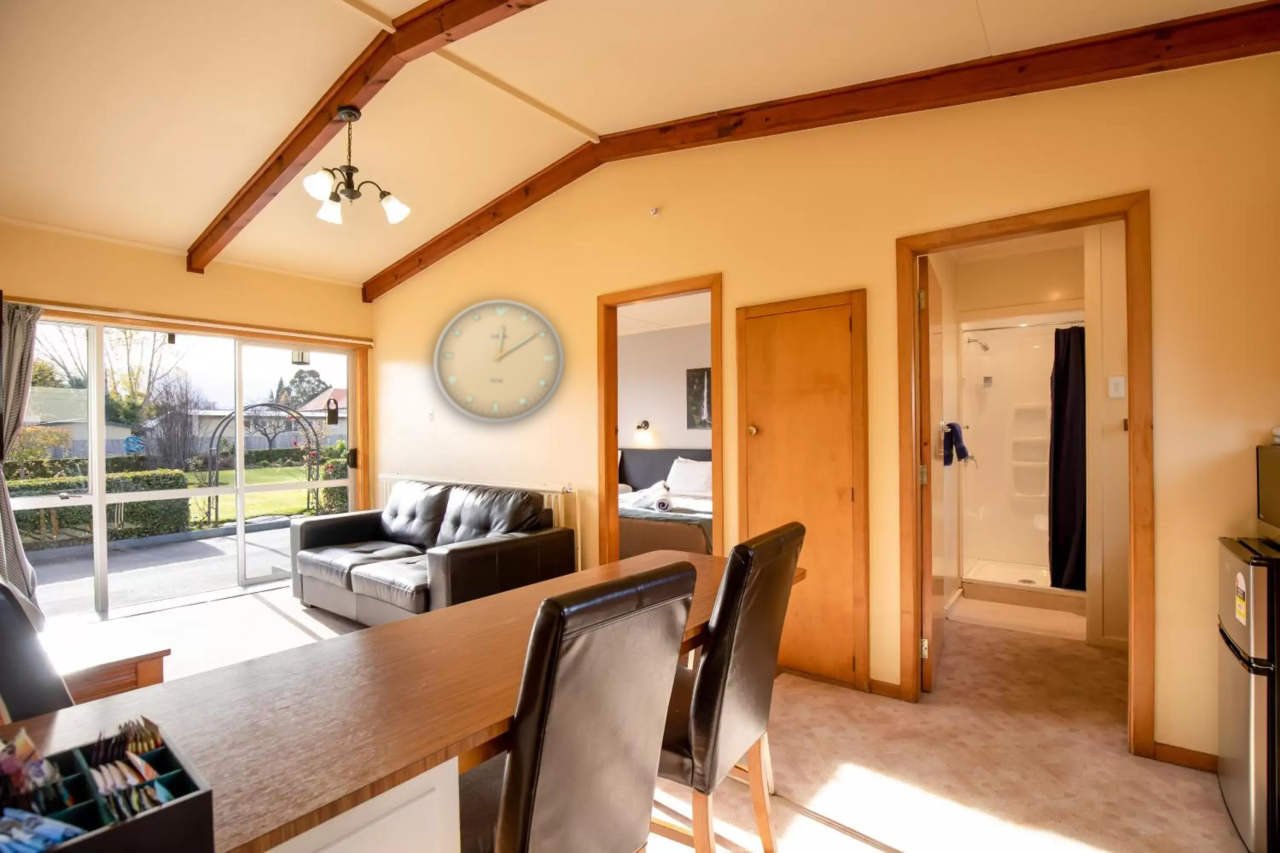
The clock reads 12.09
